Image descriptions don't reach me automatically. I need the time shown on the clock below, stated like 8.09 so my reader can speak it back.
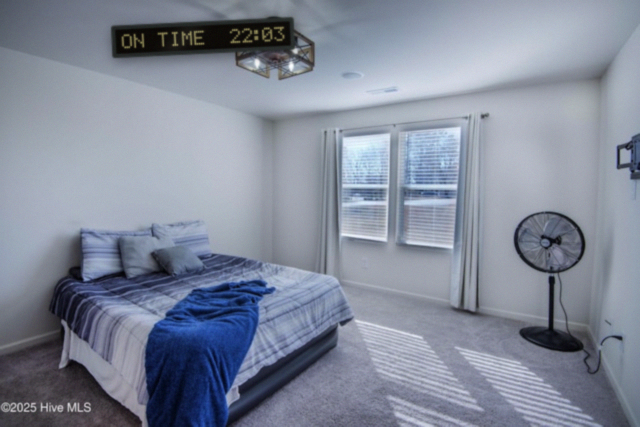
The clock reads 22.03
